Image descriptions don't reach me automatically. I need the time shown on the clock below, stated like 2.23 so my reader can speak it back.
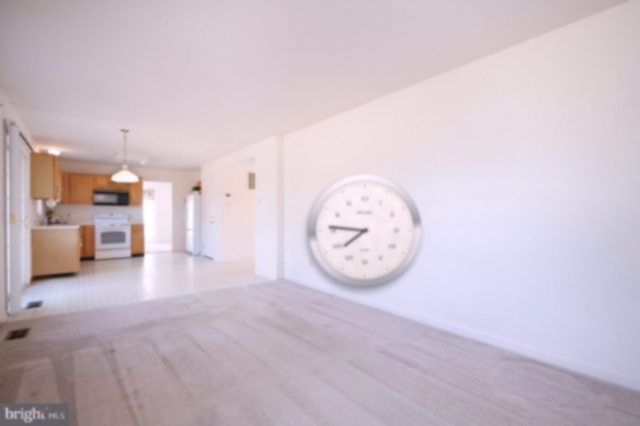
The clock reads 7.46
